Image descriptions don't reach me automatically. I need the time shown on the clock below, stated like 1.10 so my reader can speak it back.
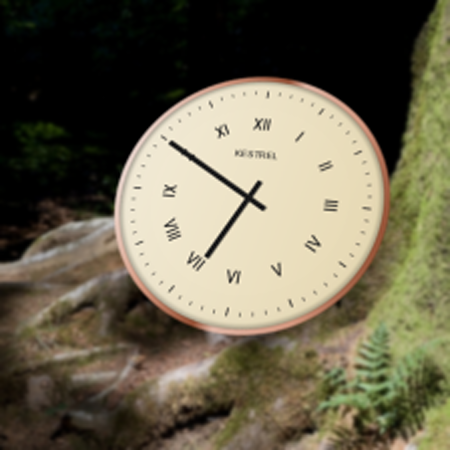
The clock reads 6.50
